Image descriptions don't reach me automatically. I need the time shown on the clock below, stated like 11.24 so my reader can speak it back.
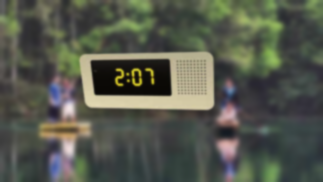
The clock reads 2.07
